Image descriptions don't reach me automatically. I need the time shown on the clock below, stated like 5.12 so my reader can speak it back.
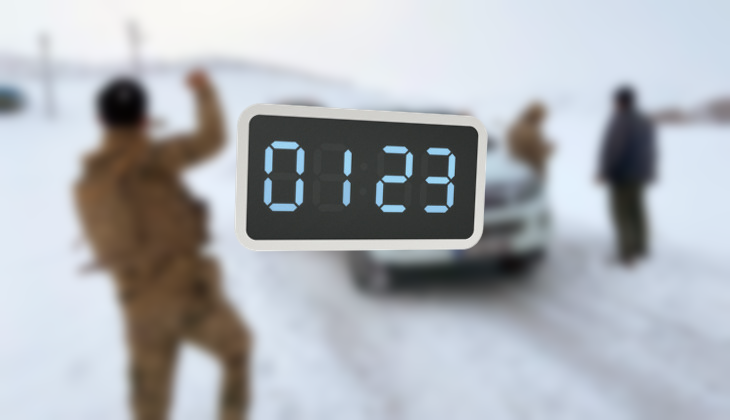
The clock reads 1.23
